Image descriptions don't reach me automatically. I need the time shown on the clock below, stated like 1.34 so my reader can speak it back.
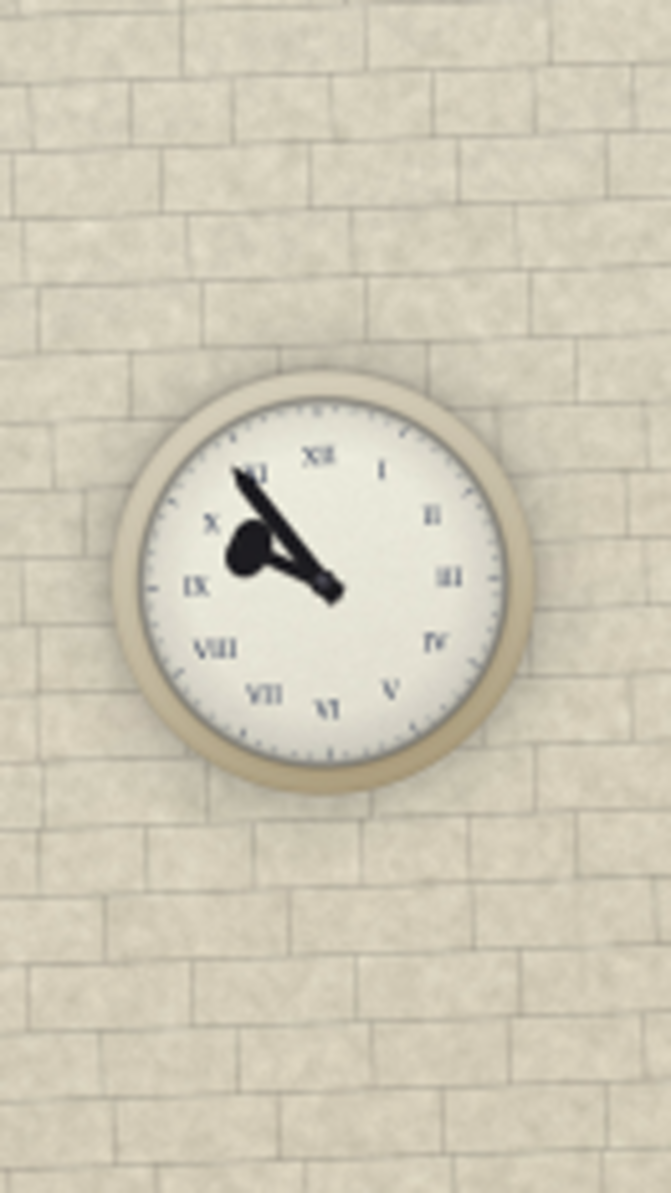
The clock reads 9.54
